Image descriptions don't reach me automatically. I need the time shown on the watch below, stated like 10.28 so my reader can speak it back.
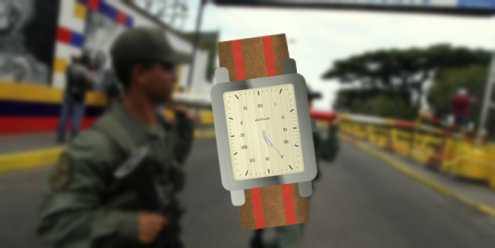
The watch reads 5.25
